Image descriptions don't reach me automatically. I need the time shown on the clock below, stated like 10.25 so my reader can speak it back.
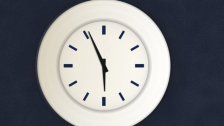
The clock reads 5.56
